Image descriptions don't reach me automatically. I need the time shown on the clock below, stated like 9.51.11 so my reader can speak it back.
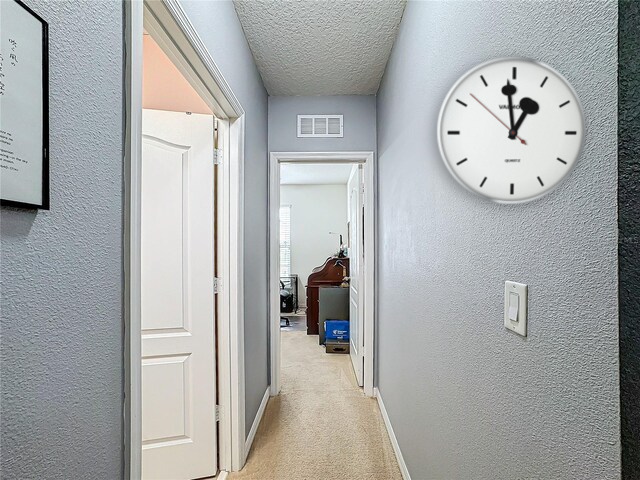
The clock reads 12.58.52
